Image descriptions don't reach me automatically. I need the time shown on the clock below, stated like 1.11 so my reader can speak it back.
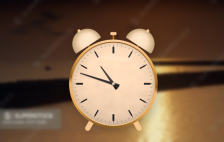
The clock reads 10.48
